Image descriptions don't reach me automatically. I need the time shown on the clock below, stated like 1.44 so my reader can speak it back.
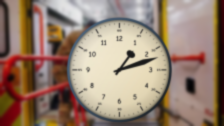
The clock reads 1.12
